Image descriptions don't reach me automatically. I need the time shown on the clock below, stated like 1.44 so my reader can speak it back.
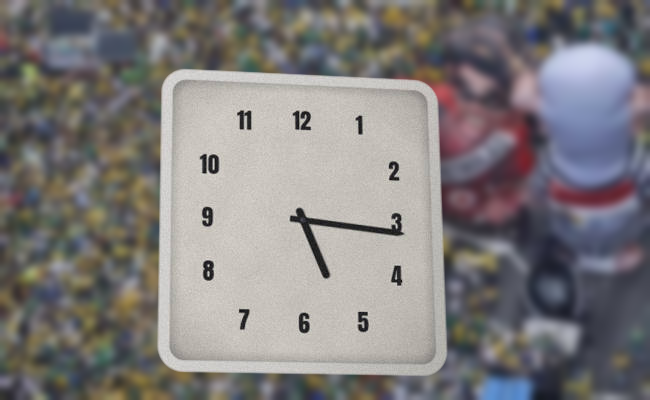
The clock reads 5.16
